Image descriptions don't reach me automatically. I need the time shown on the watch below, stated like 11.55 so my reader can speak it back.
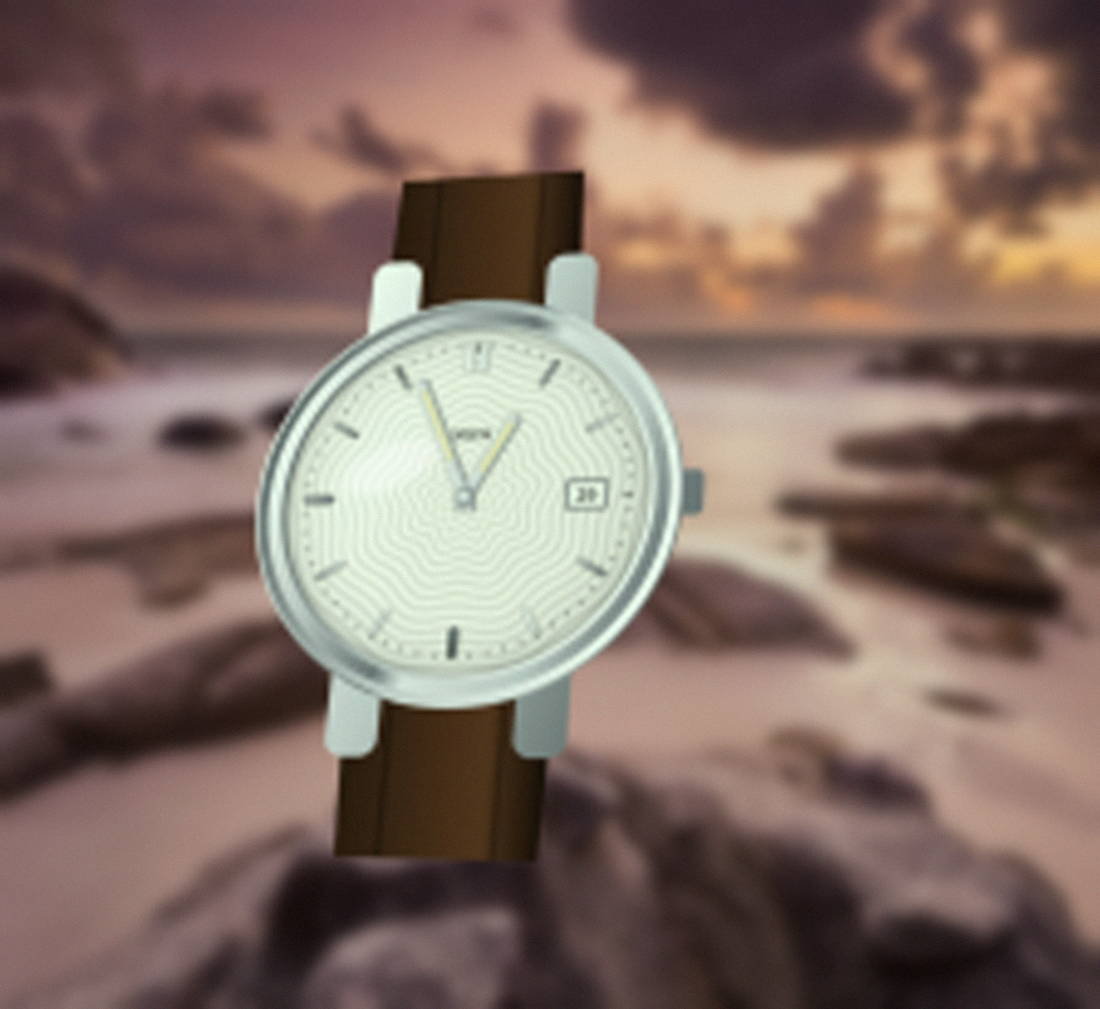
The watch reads 12.56
